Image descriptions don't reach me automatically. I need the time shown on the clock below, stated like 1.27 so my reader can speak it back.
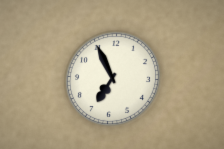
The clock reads 6.55
